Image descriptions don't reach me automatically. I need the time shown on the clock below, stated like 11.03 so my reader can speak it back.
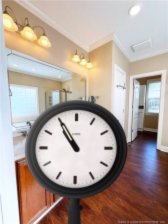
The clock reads 10.55
